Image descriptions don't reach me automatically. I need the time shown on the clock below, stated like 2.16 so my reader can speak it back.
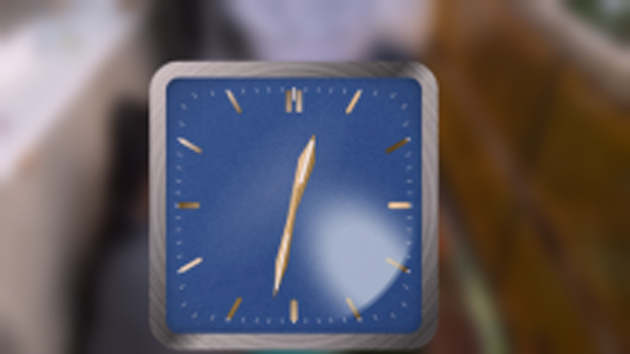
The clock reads 12.32
